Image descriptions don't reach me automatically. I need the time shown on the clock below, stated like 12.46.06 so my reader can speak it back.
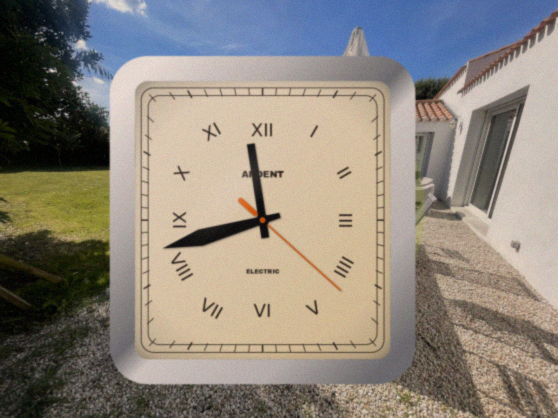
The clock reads 11.42.22
